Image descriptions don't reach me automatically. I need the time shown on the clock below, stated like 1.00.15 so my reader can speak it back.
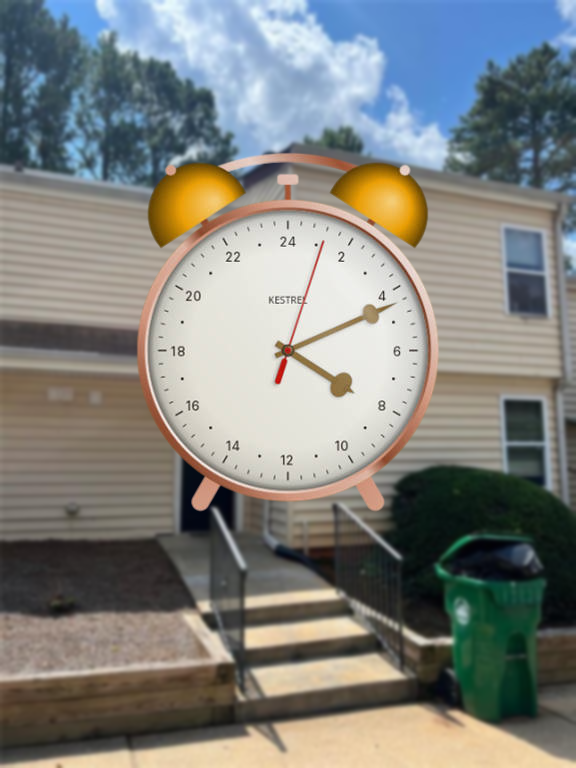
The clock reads 8.11.03
